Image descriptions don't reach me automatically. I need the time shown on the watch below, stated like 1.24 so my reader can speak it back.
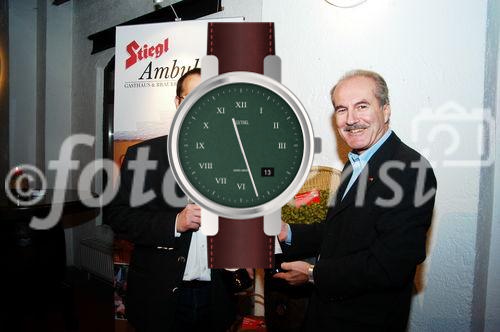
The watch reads 11.27
